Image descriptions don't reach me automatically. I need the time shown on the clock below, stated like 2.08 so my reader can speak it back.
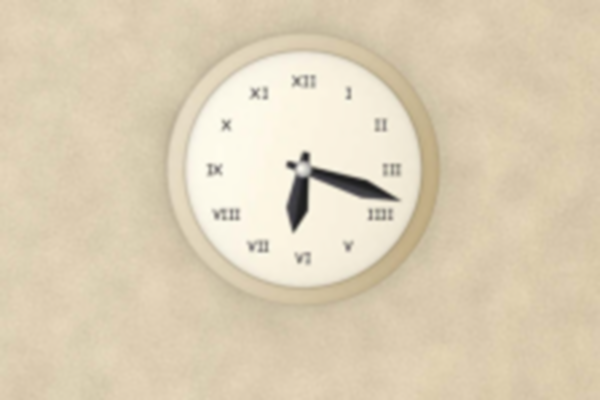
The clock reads 6.18
